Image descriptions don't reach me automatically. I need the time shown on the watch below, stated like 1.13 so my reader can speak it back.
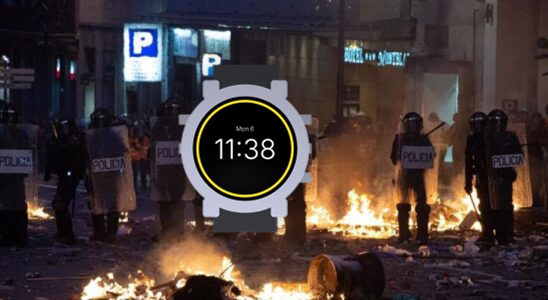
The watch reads 11.38
